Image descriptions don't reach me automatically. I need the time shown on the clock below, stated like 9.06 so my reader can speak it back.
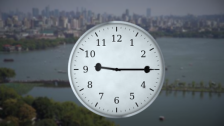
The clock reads 9.15
